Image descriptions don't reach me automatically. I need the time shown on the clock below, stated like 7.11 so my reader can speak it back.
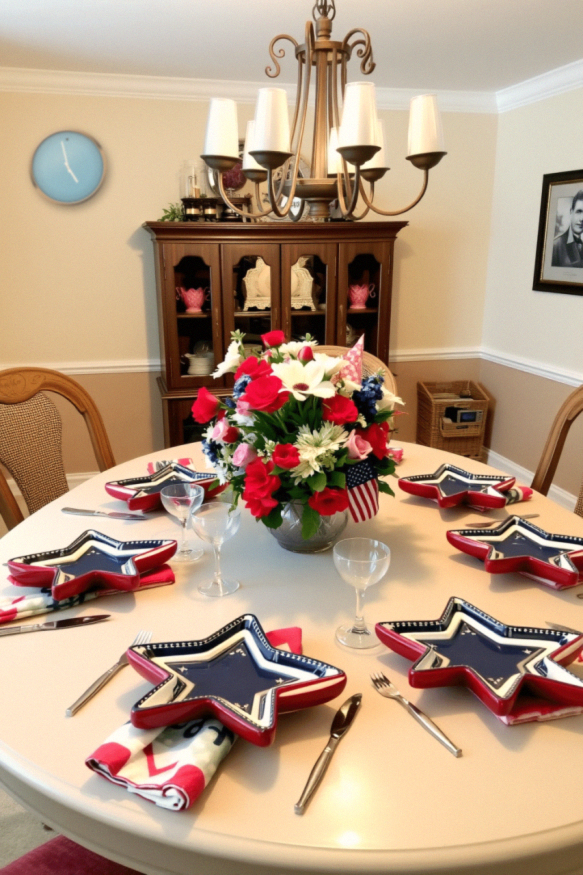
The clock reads 4.58
